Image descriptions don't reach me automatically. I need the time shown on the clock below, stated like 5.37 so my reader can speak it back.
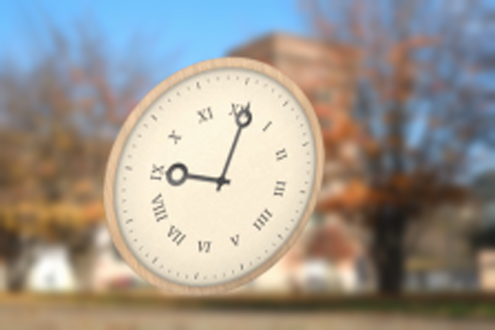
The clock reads 9.01
